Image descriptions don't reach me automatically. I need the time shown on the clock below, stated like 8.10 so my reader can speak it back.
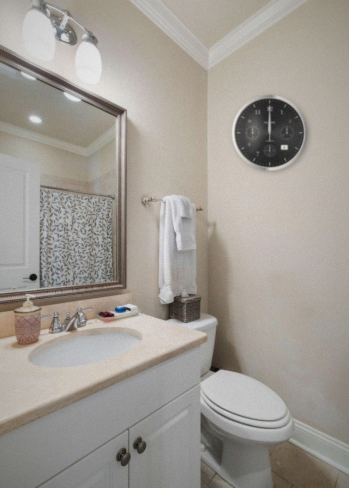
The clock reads 12.00
